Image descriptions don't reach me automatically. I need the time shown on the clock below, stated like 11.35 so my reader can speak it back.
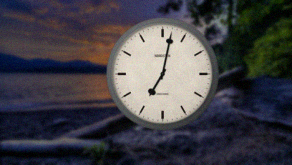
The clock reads 7.02
